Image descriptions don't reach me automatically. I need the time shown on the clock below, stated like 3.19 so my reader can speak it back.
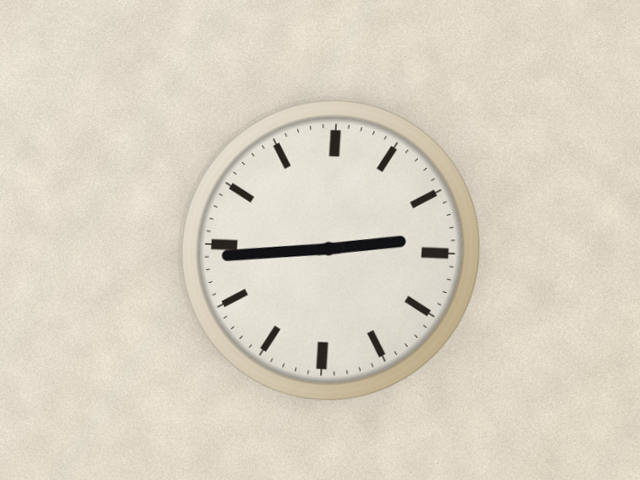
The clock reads 2.44
